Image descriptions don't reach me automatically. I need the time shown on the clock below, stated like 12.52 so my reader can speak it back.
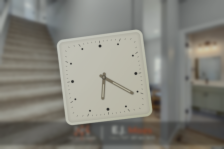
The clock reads 6.21
